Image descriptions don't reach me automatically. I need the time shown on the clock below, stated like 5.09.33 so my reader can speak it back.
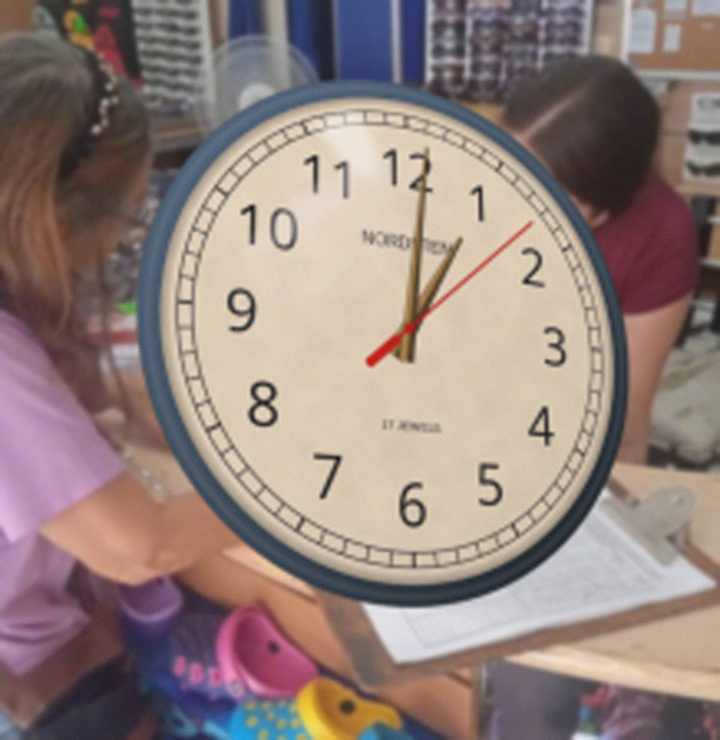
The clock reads 1.01.08
